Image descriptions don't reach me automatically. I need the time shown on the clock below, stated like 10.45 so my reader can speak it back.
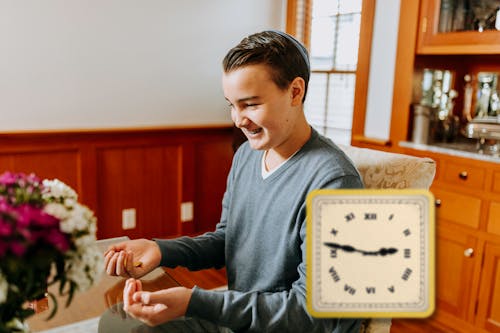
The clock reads 2.47
